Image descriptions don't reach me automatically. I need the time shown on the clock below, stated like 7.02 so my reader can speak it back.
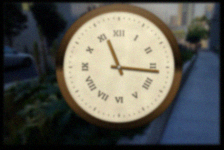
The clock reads 11.16
